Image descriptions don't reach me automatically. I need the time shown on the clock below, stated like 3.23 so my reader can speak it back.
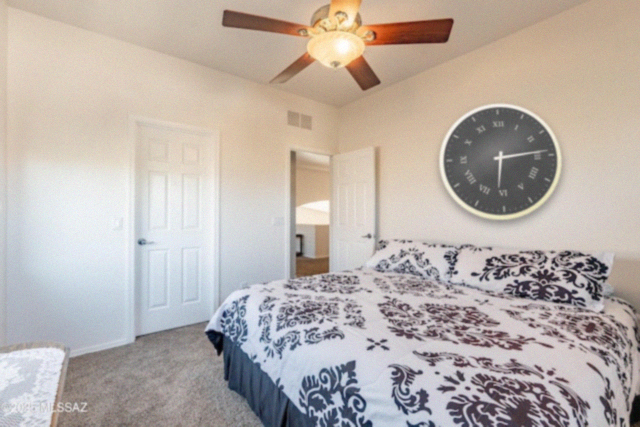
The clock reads 6.14
